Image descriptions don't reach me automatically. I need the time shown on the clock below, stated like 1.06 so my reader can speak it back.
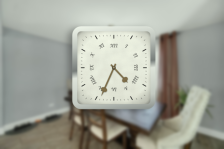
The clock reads 4.34
